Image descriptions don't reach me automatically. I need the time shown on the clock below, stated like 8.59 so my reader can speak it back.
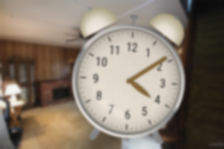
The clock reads 4.09
